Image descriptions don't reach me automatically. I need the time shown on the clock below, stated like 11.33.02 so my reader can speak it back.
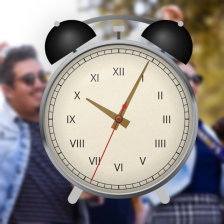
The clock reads 10.04.34
